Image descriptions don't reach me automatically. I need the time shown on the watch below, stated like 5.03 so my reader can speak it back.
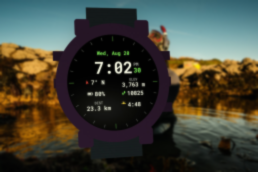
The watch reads 7.02
